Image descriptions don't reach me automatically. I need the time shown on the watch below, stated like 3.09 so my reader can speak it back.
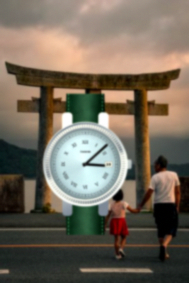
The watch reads 3.08
